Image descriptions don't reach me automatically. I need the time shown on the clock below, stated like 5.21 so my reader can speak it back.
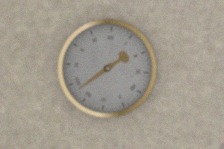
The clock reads 1.38
